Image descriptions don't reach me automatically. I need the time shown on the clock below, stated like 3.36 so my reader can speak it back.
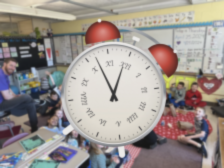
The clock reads 11.52
